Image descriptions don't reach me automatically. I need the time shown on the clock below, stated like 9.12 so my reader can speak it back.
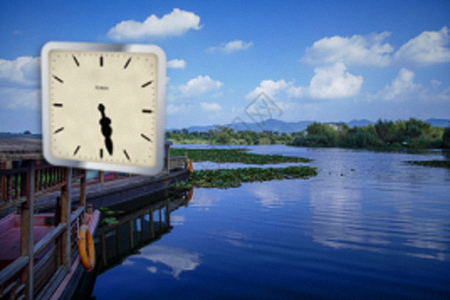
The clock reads 5.28
